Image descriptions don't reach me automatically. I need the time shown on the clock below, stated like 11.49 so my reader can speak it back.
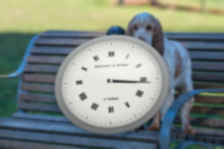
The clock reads 3.16
